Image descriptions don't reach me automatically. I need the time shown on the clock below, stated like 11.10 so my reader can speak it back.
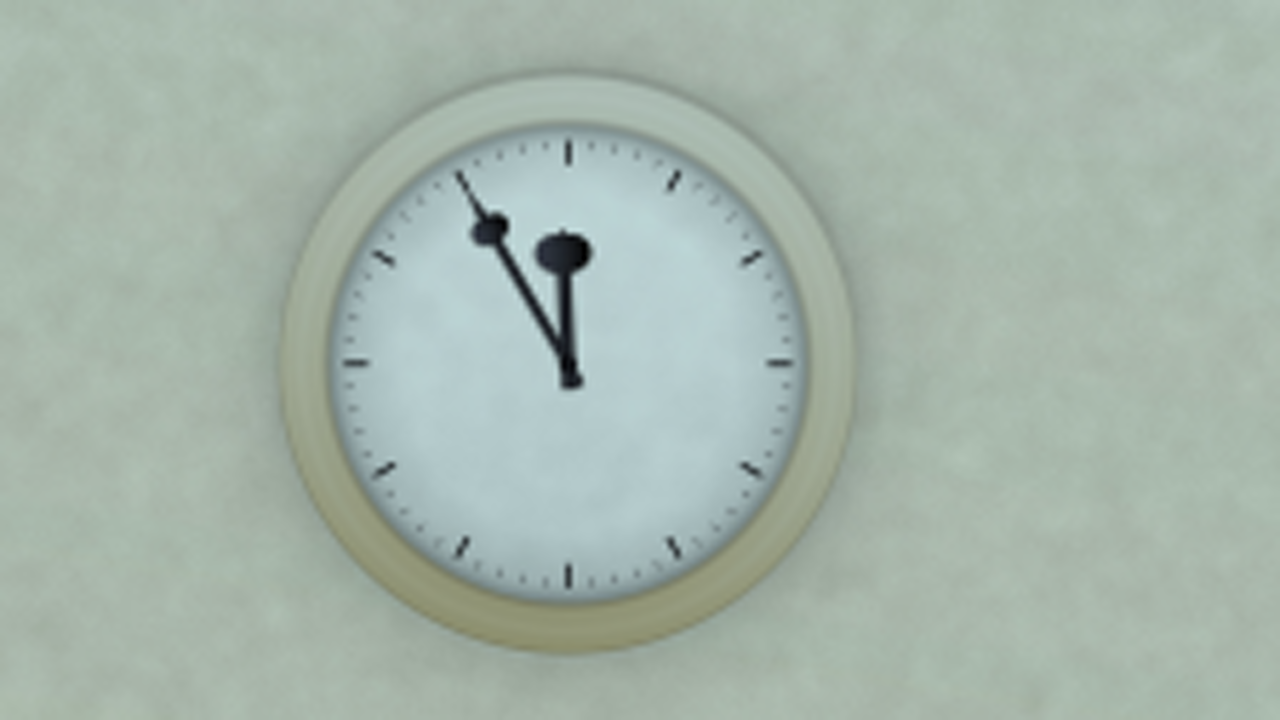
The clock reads 11.55
